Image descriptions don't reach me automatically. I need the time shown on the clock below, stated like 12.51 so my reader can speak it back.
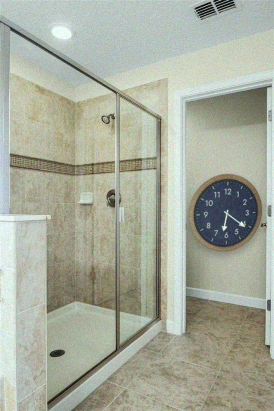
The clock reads 6.21
